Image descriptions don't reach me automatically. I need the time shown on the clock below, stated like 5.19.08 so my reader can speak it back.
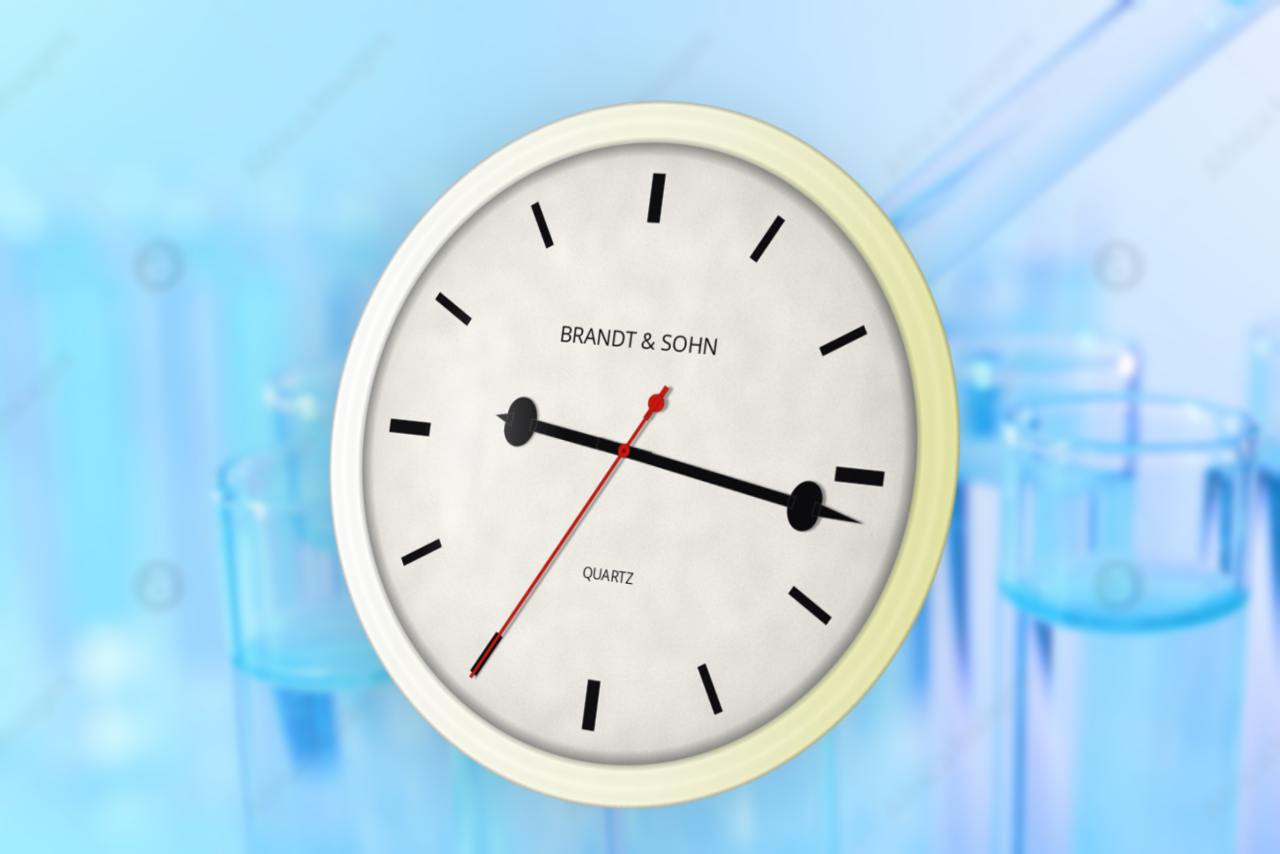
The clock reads 9.16.35
